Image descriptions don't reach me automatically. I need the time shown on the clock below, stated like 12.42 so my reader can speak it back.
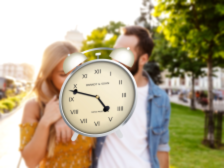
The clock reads 4.48
